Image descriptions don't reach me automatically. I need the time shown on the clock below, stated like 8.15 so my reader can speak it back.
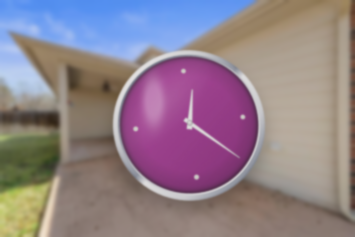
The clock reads 12.22
